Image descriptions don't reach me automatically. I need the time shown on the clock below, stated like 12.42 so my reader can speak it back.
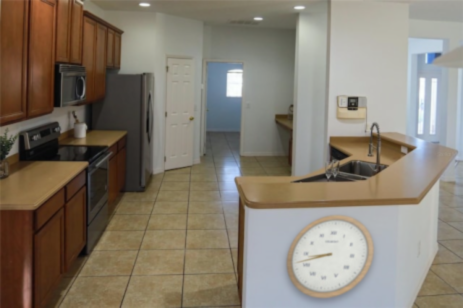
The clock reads 8.42
